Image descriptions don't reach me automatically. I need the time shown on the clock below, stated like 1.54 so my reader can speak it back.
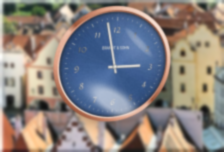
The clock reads 2.58
